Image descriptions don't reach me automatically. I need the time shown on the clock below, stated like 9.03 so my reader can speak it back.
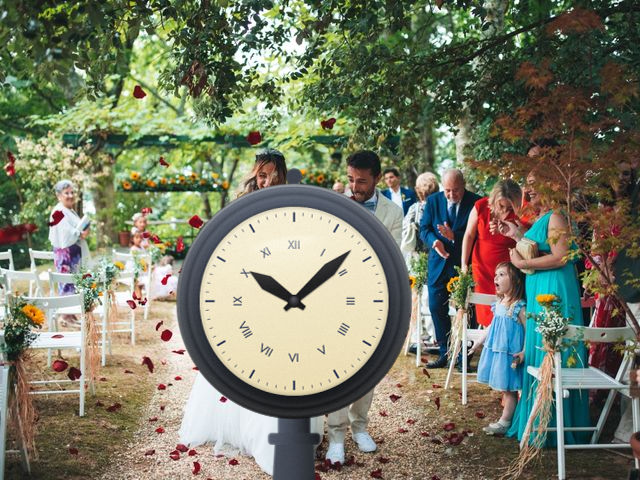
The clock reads 10.08
